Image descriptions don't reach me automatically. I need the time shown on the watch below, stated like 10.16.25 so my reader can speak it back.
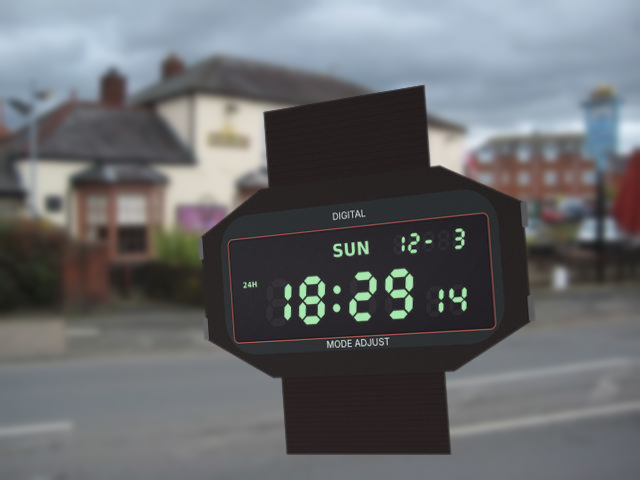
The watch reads 18.29.14
